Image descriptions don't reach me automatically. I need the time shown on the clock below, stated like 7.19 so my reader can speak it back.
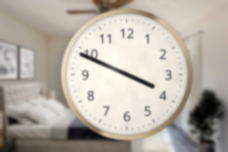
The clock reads 3.49
